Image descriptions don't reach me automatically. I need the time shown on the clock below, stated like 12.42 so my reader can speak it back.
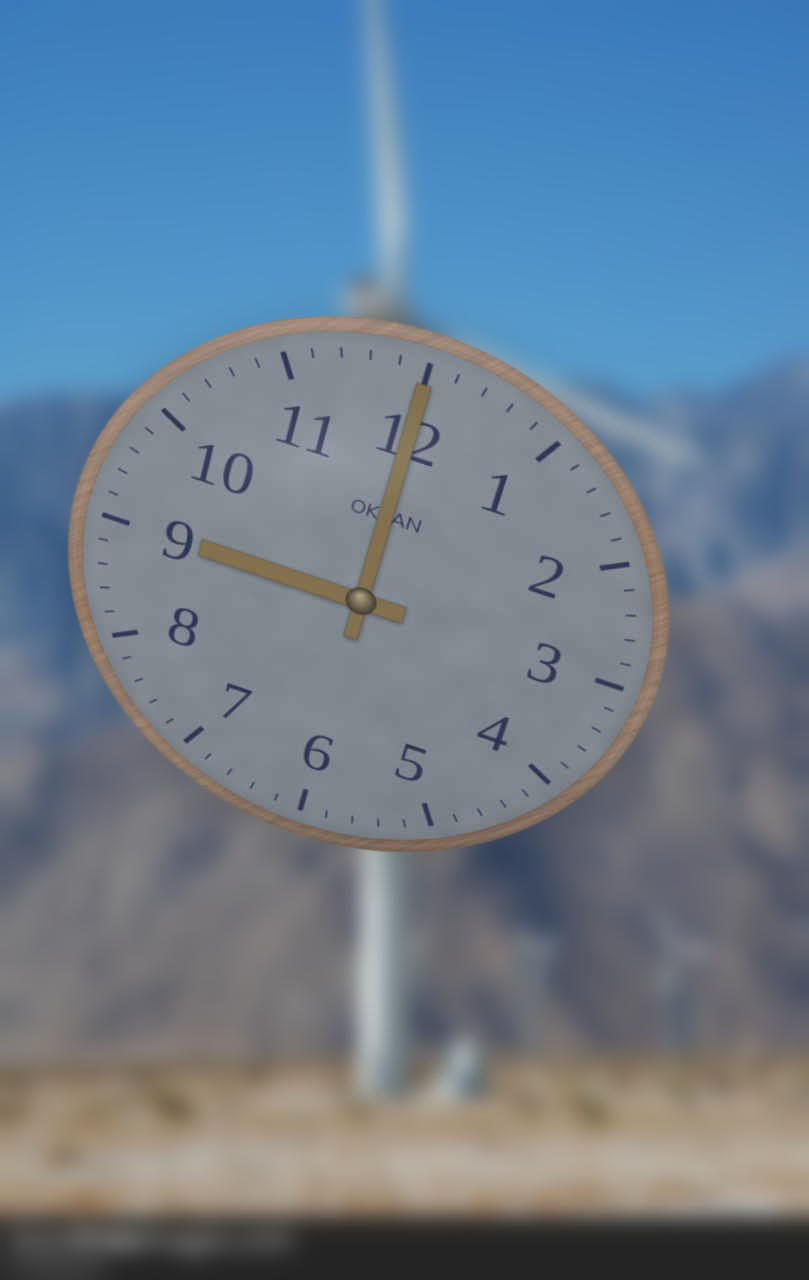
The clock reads 9.00
